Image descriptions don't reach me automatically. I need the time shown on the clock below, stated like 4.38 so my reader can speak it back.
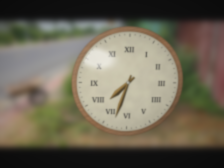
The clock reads 7.33
